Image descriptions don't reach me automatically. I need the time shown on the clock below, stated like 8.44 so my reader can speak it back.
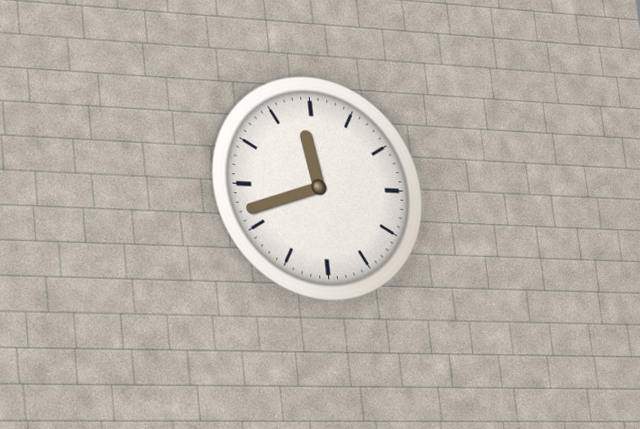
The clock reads 11.42
